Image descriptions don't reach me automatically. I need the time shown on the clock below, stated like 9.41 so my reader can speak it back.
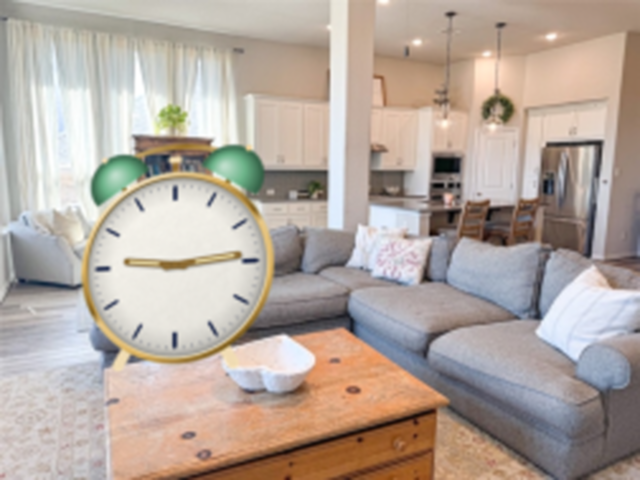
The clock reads 9.14
